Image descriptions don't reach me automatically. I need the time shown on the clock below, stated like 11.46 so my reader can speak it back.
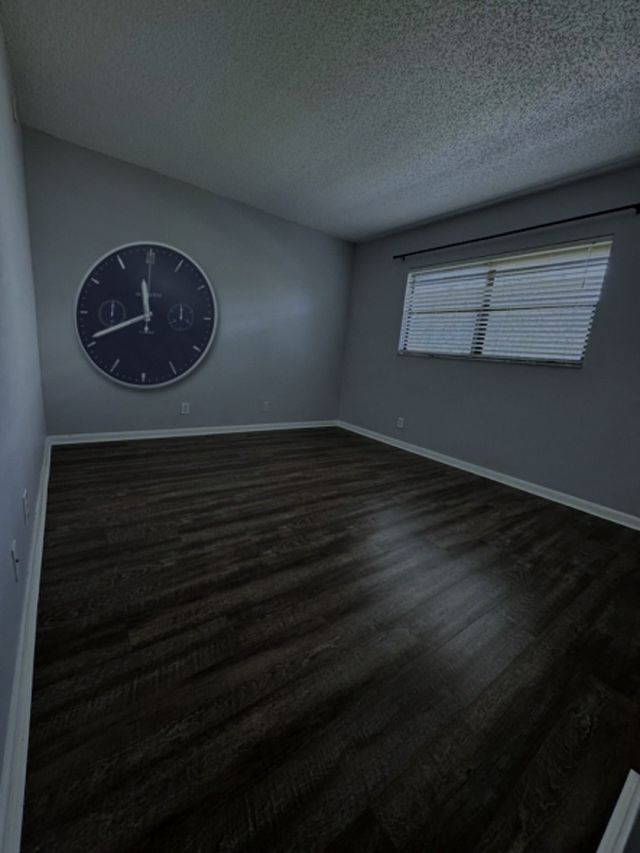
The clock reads 11.41
